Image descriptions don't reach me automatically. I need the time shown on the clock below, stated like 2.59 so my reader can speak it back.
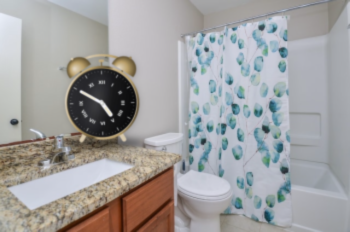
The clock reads 4.50
